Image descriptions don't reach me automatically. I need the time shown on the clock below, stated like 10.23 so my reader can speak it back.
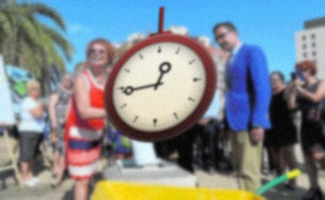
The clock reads 12.44
